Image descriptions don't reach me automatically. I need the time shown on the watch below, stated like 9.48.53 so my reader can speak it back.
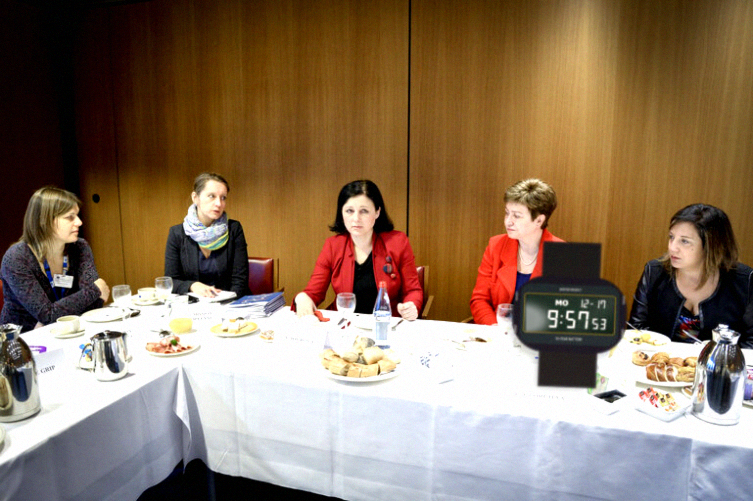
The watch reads 9.57.53
